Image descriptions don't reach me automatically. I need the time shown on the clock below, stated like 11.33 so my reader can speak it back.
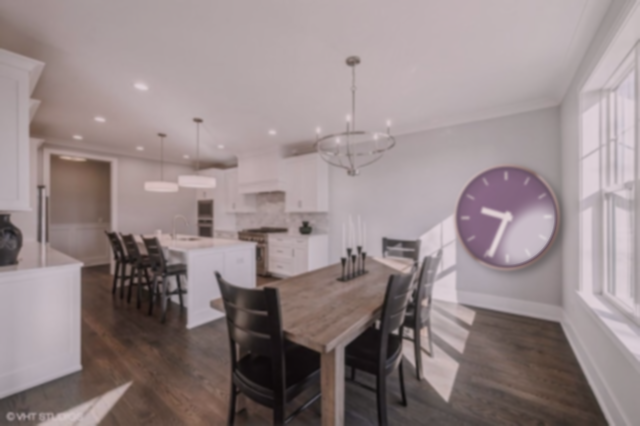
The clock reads 9.34
